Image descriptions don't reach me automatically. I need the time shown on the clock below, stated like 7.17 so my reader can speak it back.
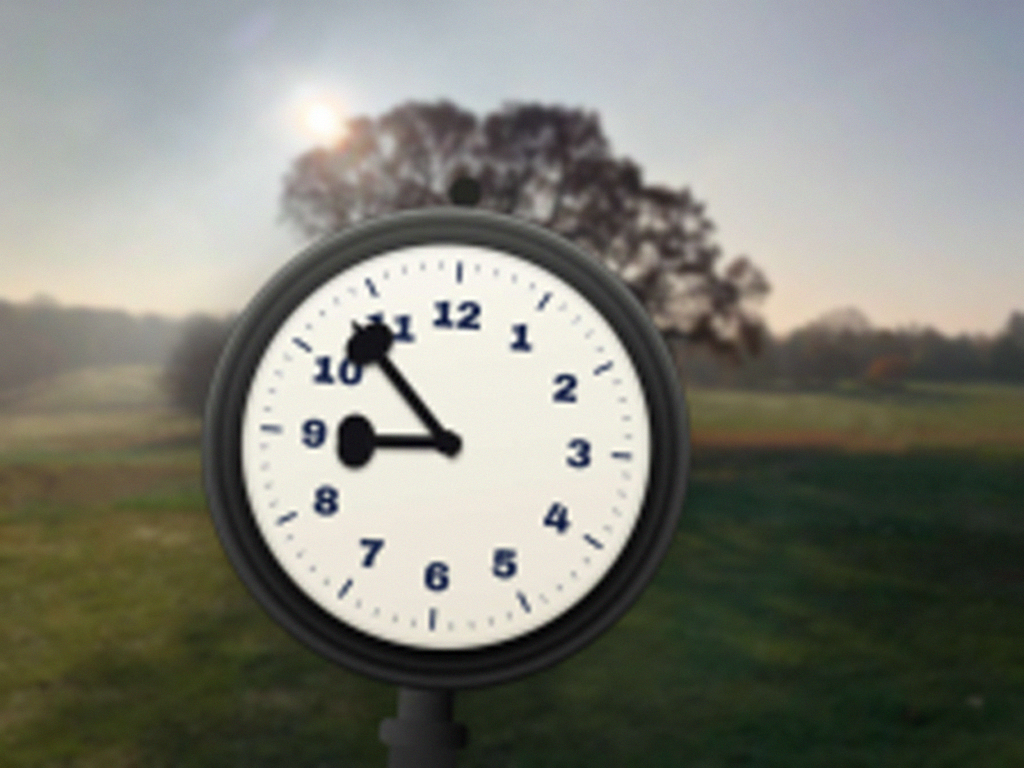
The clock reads 8.53
